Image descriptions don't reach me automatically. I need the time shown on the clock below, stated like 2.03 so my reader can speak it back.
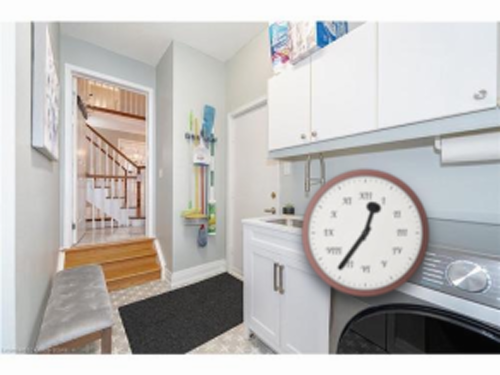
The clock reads 12.36
